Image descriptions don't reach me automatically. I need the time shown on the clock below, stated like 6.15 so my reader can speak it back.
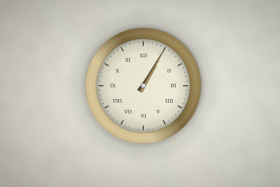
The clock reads 1.05
